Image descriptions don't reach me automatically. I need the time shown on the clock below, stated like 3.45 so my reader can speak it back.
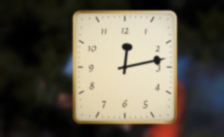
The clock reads 12.13
